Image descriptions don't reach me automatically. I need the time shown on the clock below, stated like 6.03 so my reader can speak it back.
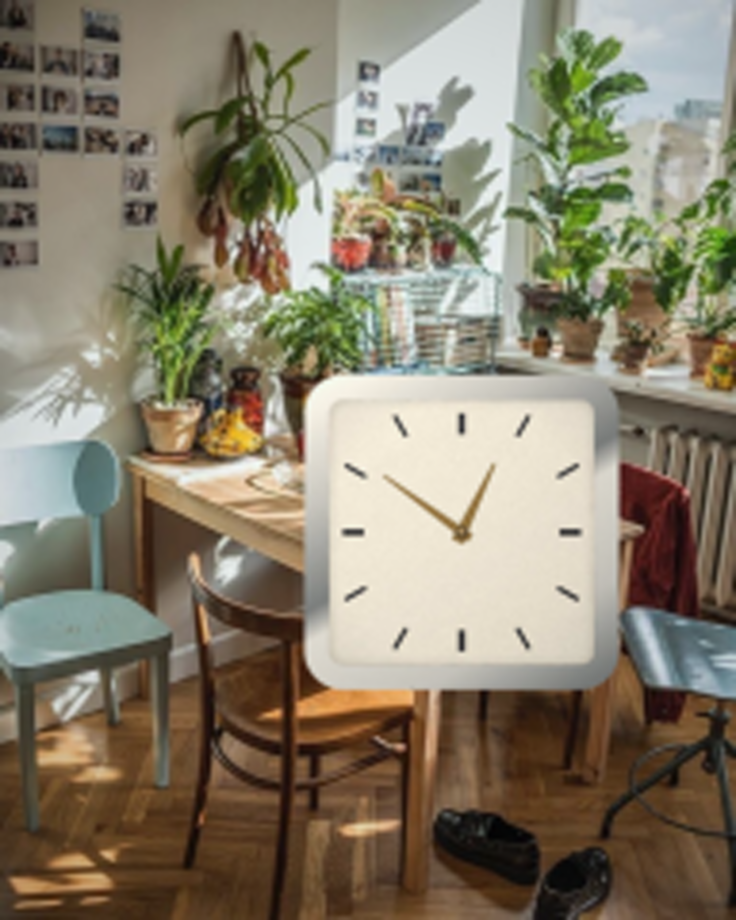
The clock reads 12.51
